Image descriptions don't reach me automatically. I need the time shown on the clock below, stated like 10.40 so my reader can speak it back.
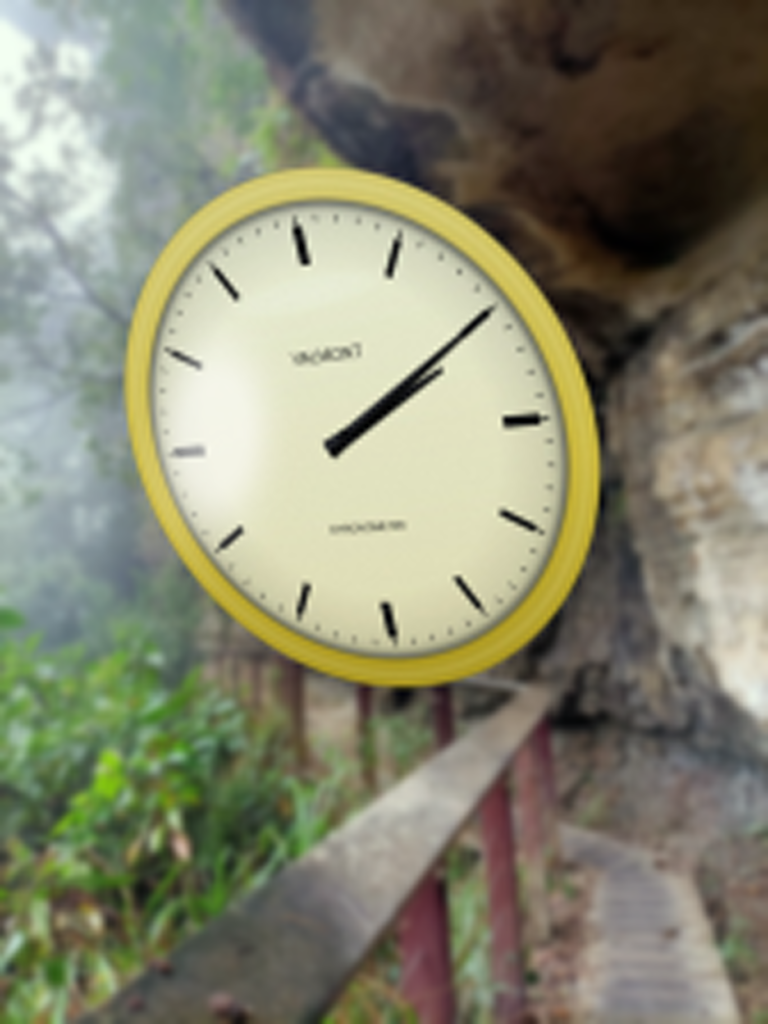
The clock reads 2.10
